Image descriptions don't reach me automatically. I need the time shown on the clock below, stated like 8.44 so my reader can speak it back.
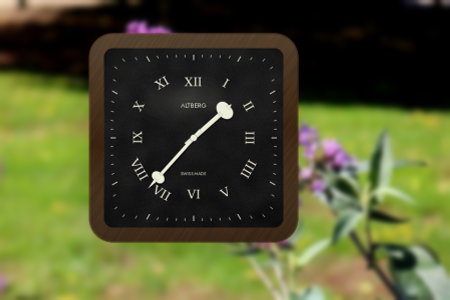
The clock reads 1.37
